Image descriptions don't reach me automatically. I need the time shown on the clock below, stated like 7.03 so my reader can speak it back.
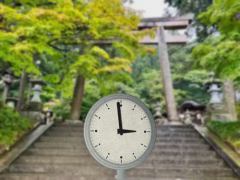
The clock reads 2.59
